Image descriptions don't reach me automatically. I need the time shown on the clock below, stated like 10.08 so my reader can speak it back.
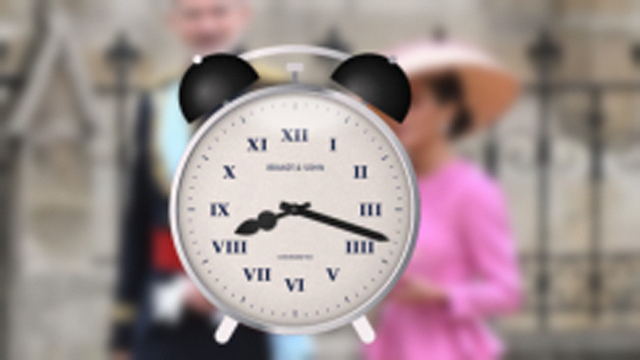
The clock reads 8.18
